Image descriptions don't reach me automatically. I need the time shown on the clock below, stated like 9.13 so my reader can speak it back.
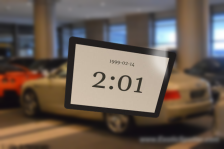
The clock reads 2.01
